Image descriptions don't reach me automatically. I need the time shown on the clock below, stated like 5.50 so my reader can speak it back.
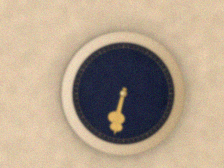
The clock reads 6.32
